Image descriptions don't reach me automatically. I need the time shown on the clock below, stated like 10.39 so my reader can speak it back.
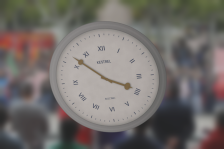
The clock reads 3.52
